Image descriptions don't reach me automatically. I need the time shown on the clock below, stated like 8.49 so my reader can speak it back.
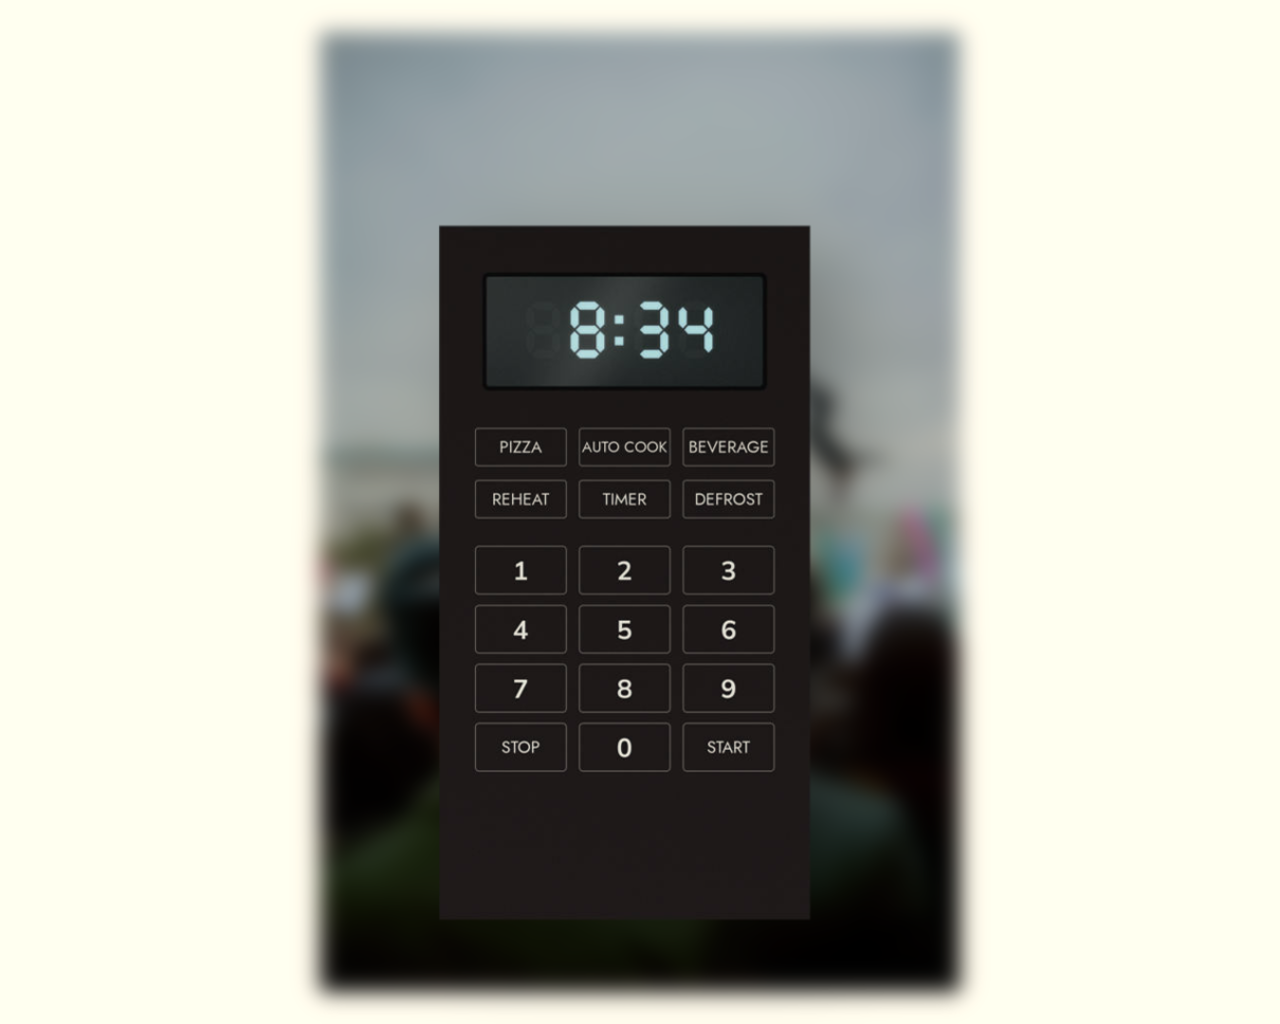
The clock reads 8.34
